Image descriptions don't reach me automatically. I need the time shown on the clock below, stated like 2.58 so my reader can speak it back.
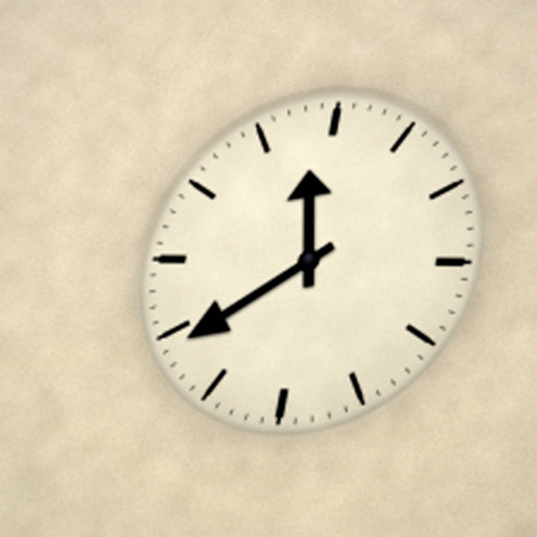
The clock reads 11.39
